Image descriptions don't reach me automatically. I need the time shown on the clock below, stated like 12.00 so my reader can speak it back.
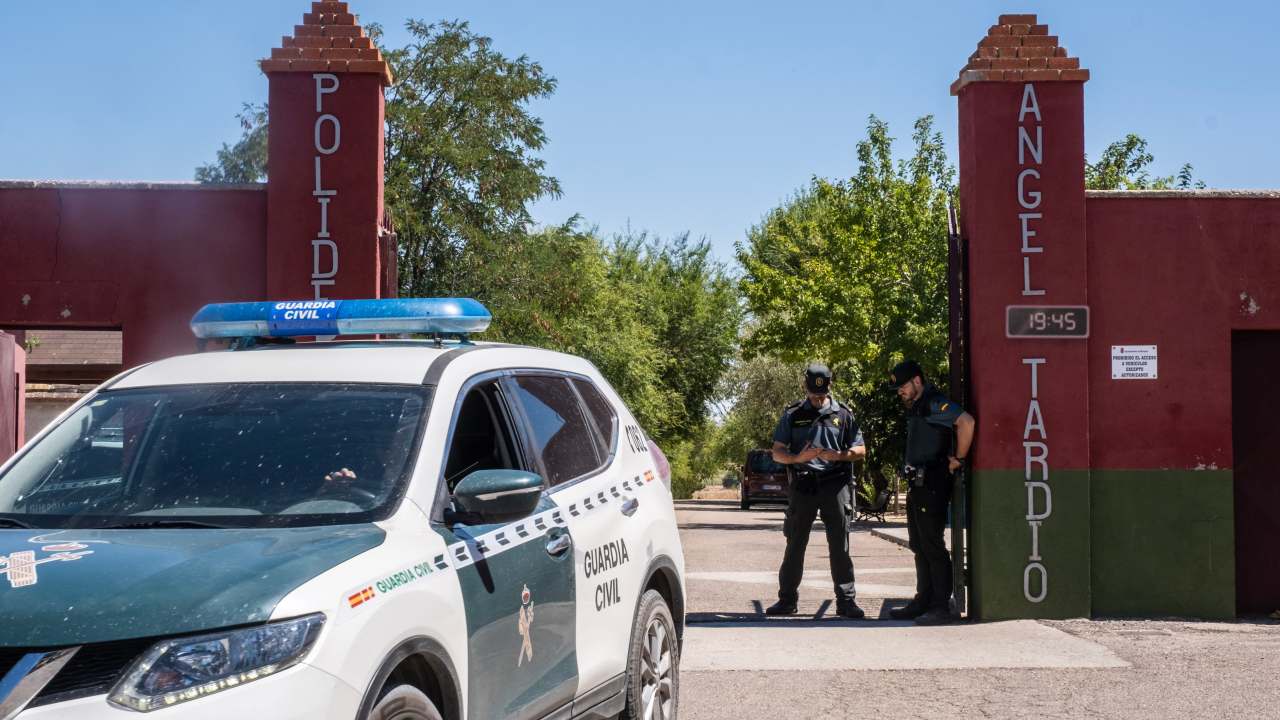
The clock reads 19.45
